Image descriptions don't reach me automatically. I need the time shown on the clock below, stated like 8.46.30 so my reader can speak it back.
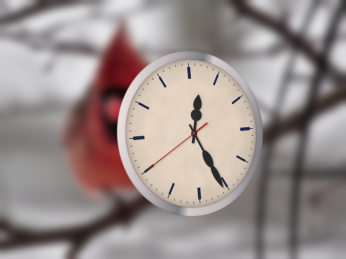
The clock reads 12.25.40
